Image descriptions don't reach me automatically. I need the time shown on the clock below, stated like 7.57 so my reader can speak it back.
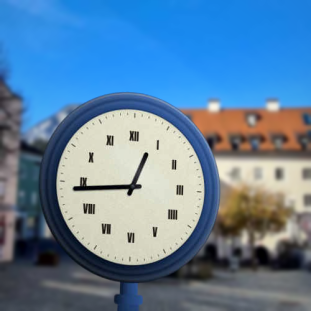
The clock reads 12.44
